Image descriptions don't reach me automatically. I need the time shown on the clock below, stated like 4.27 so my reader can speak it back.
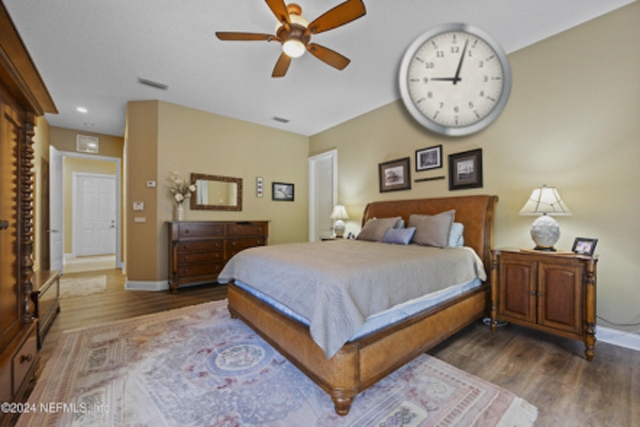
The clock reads 9.03
